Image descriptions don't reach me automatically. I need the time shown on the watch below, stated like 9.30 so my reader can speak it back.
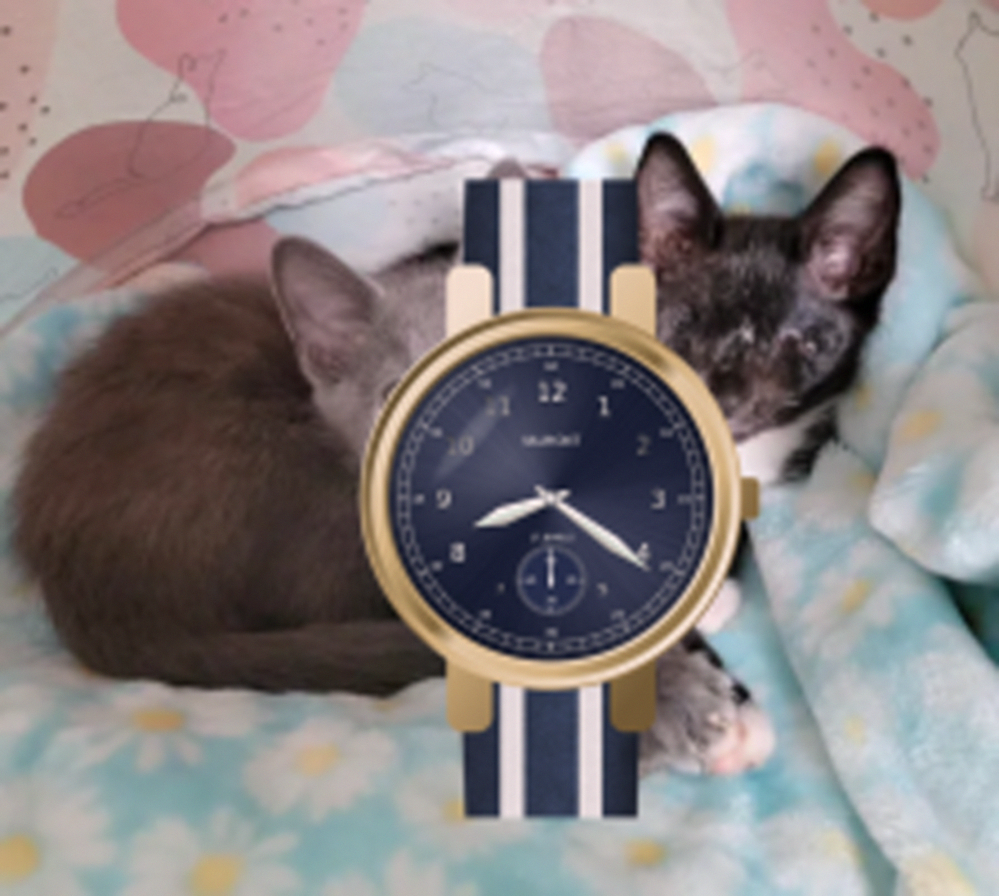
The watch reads 8.21
